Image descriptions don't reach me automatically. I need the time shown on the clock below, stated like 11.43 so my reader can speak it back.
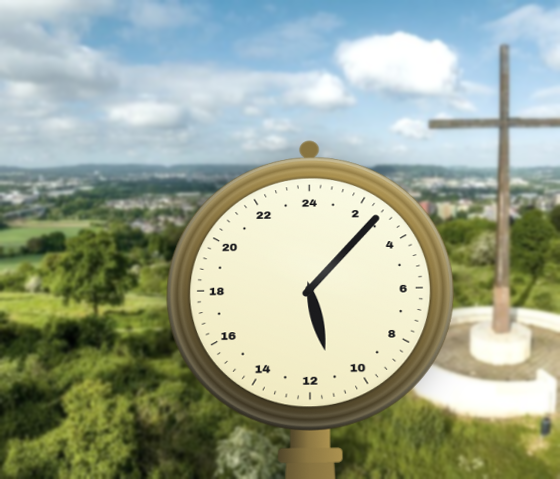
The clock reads 11.07
